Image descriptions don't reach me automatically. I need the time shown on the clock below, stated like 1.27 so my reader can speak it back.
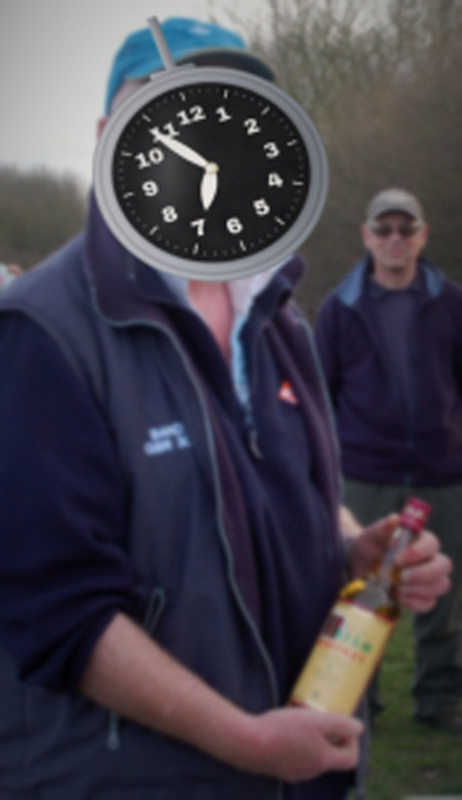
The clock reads 6.54
